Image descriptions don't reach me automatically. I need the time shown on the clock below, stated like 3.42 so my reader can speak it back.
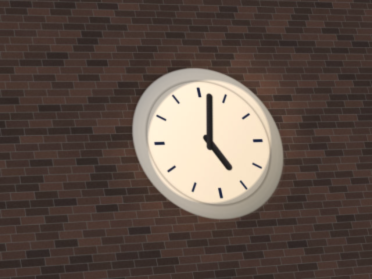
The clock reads 5.02
